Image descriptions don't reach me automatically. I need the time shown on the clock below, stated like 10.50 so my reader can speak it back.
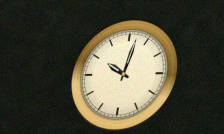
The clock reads 10.02
